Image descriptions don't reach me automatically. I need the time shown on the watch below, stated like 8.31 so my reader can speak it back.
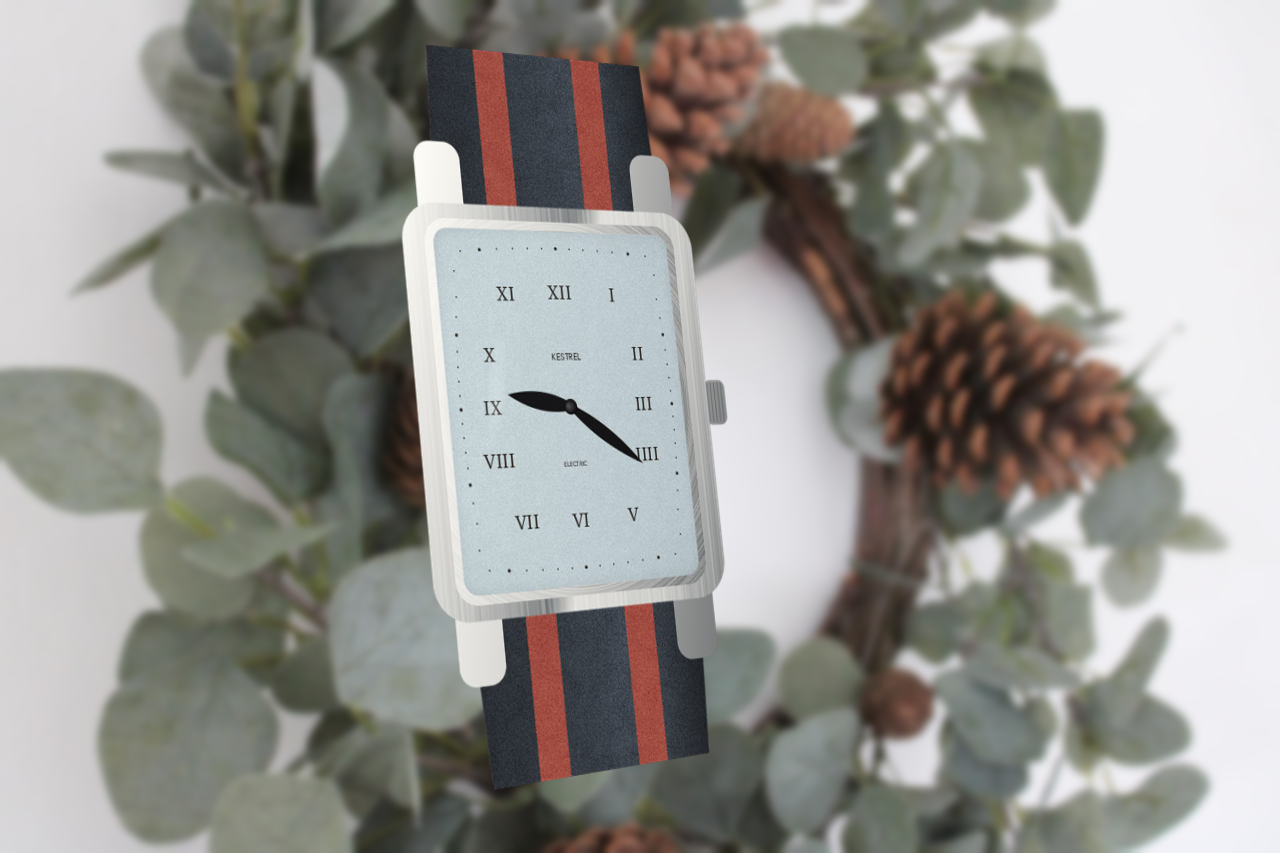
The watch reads 9.21
